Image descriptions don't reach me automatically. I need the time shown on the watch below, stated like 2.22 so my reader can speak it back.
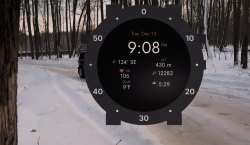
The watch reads 9.08
